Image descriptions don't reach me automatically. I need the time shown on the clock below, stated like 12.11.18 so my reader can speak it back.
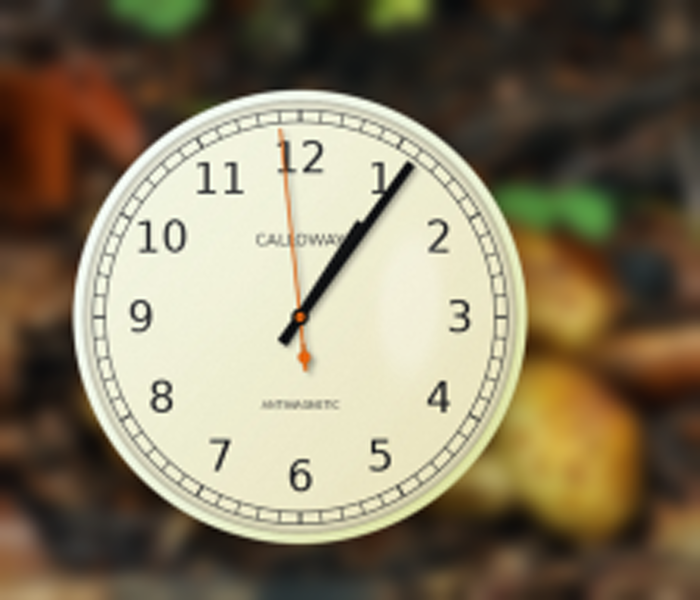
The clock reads 1.05.59
